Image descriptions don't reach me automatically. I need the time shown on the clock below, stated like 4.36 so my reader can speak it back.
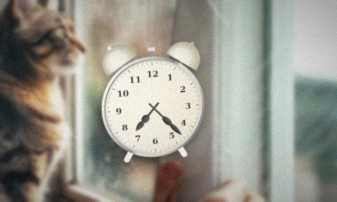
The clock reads 7.23
